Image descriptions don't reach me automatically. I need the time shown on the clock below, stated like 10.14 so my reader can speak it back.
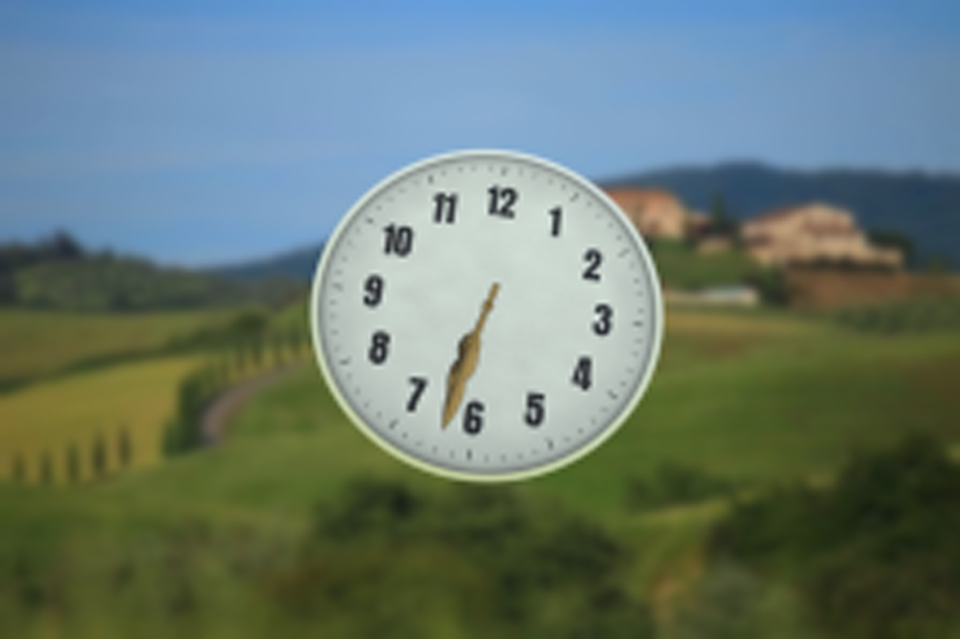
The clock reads 6.32
